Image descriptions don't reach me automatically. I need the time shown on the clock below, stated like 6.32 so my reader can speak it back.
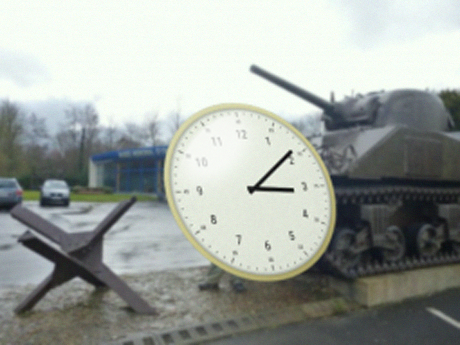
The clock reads 3.09
